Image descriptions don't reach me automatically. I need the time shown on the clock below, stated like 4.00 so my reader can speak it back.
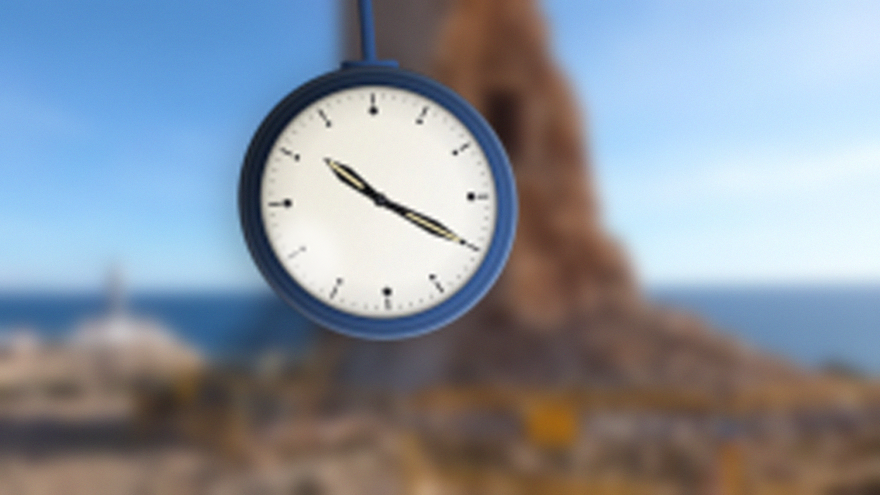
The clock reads 10.20
